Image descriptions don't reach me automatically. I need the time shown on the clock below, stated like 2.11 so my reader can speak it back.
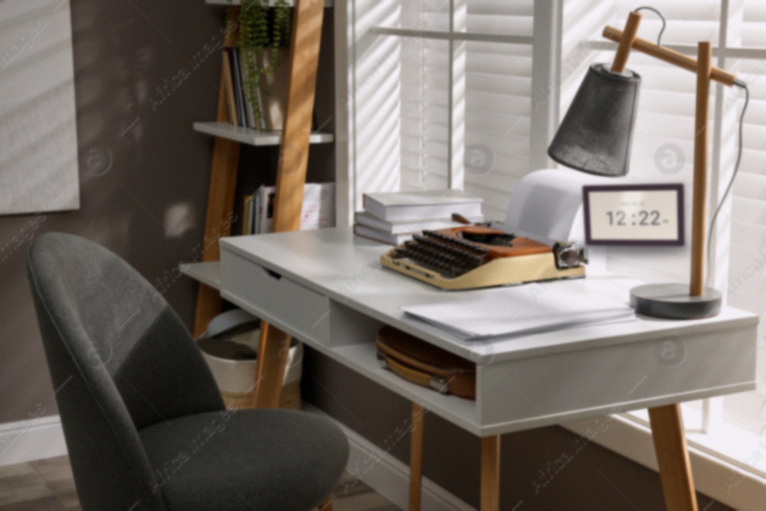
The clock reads 12.22
